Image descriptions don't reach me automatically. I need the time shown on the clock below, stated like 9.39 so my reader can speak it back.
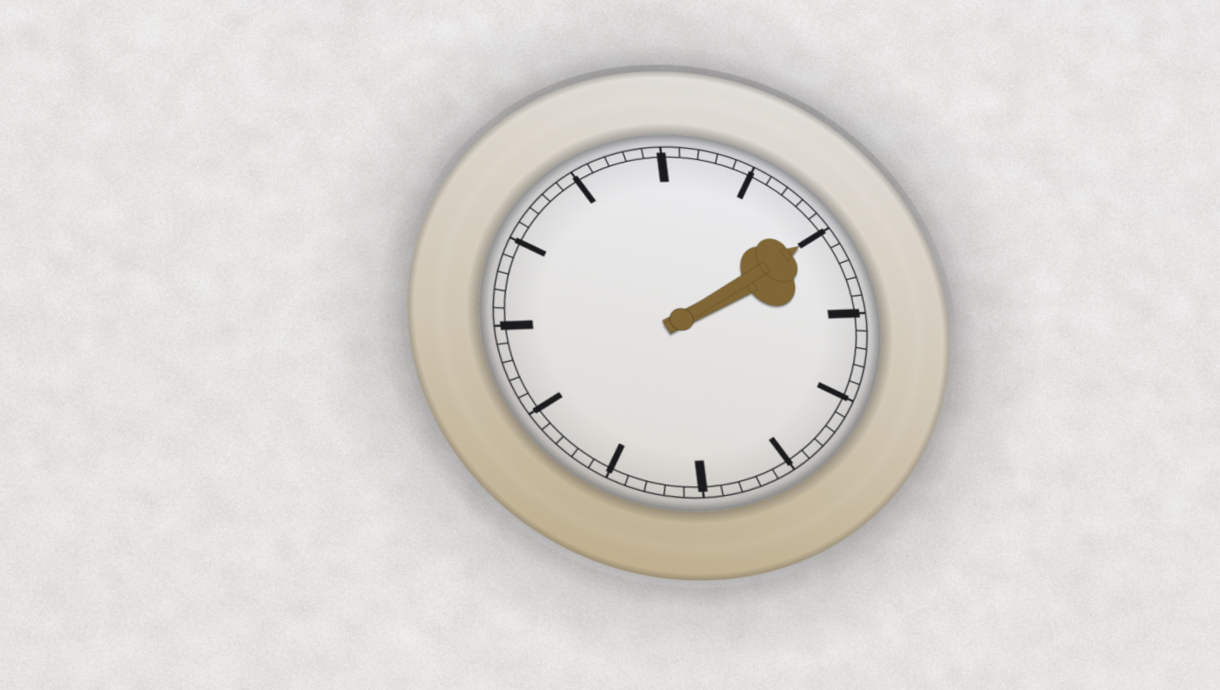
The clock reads 2.10
